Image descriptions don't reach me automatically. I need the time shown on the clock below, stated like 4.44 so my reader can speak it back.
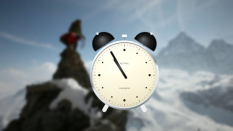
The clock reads 10.55
